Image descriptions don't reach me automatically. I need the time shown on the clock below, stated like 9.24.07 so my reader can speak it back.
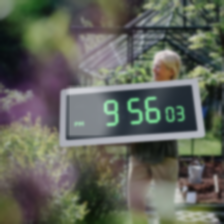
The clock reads 9.56.03
